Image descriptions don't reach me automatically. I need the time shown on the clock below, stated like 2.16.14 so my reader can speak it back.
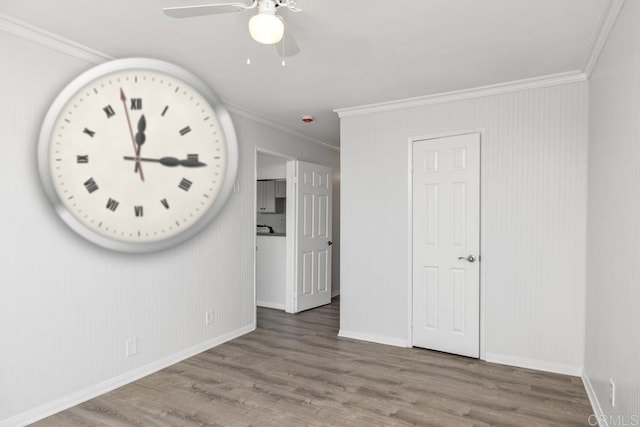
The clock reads 12.15.58
